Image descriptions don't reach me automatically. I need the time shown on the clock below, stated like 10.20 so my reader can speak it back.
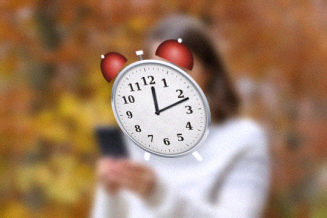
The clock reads 12.12
